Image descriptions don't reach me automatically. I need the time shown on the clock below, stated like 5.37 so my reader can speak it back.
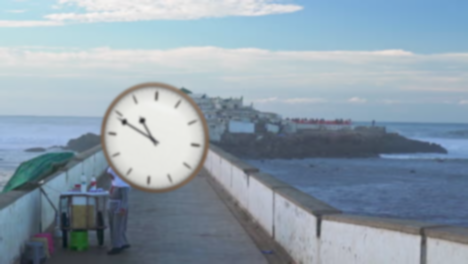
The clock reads 10.49
